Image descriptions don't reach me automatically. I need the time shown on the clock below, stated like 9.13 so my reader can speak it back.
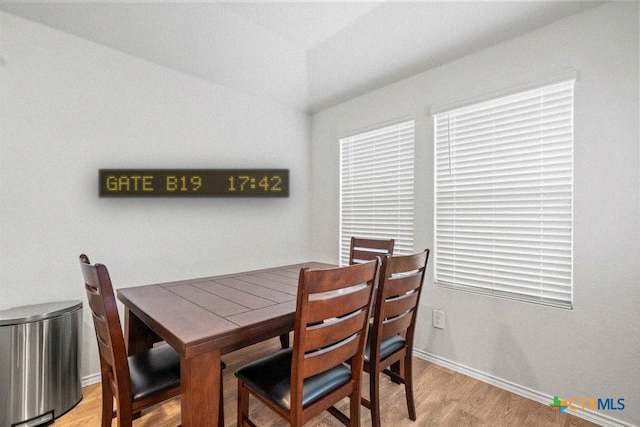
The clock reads 17.42
